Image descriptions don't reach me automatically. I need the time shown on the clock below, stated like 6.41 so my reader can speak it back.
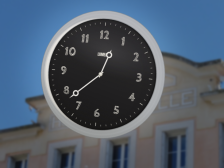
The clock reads 12.38
